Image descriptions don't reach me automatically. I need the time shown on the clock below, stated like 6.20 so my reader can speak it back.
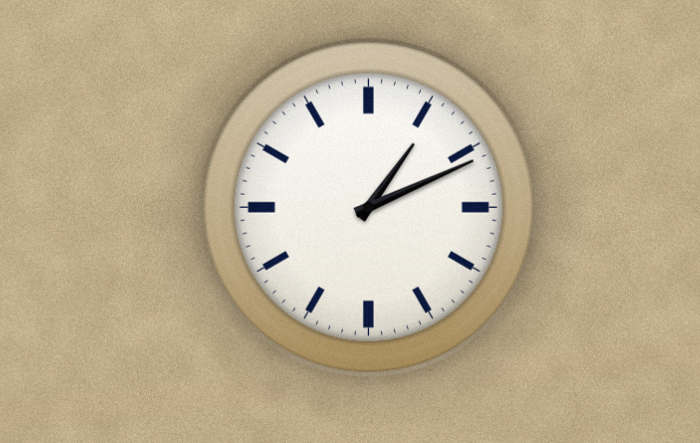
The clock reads 1.11
